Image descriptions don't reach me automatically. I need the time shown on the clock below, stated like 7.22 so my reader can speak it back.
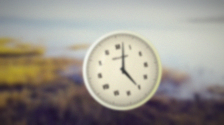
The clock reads 5.02
